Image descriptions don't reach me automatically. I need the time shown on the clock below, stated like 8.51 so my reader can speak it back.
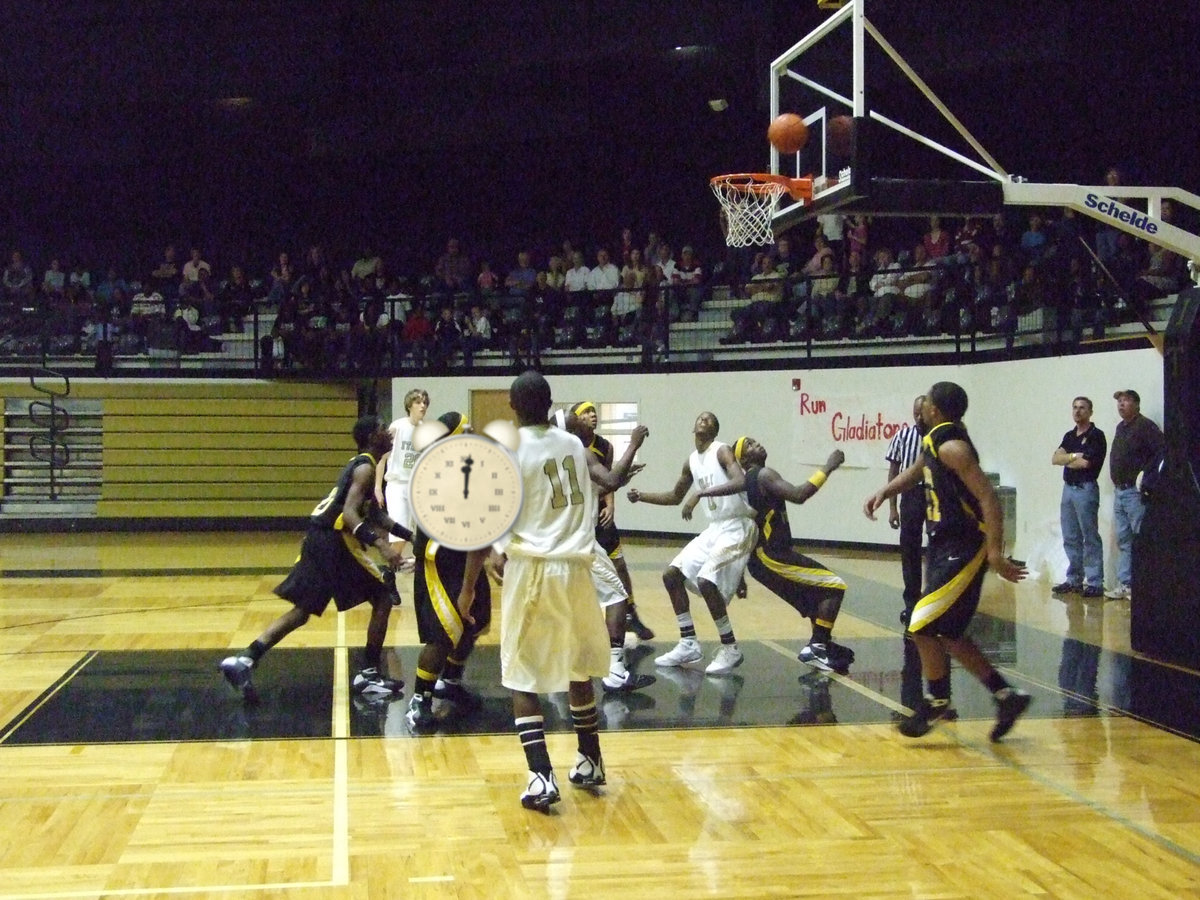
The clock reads 12.01
